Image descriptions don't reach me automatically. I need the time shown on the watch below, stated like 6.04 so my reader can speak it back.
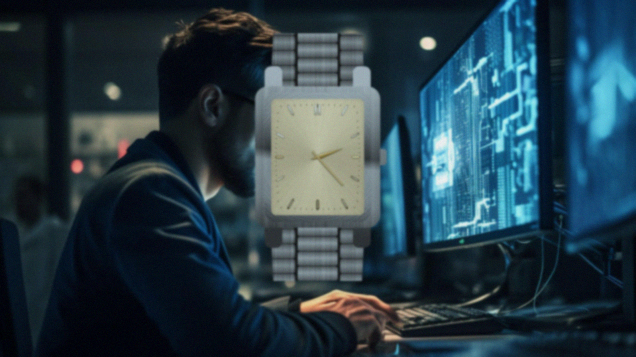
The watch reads 2.23
